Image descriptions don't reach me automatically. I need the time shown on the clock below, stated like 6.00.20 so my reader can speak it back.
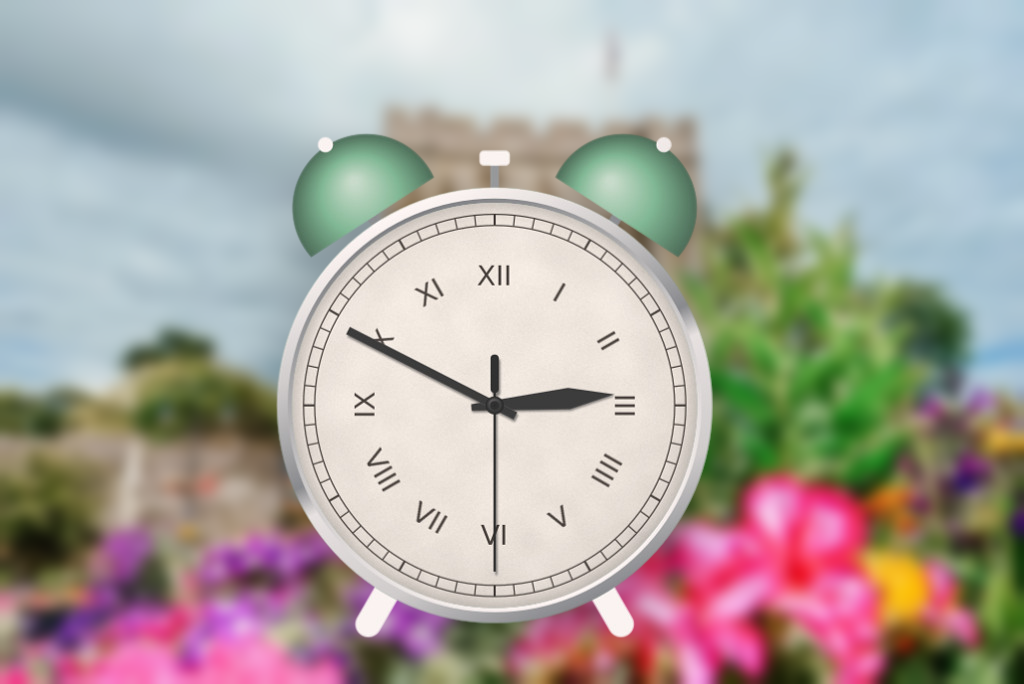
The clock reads 2.49.30
